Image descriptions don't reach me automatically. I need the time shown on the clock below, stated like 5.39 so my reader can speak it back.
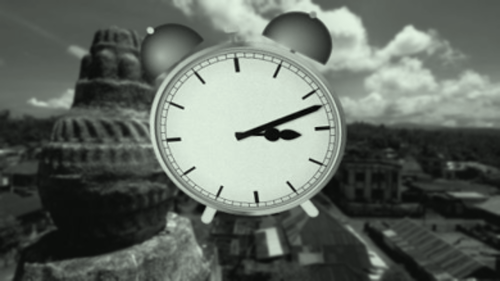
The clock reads 3.12
